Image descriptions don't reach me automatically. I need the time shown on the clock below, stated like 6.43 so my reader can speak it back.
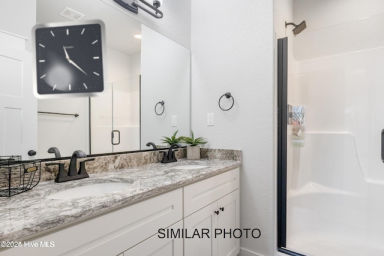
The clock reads 11.22
